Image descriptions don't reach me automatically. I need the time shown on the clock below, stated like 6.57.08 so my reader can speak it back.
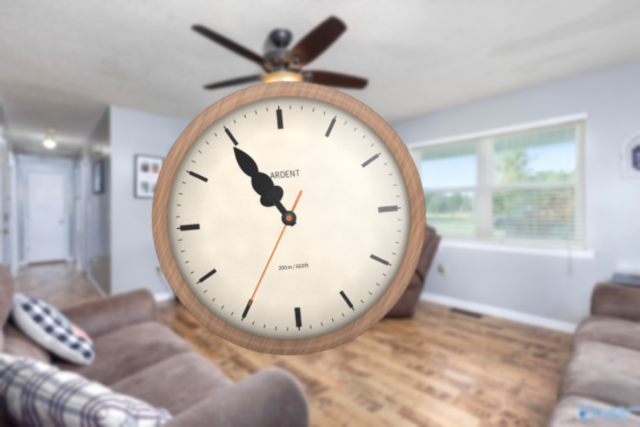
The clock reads 10.54.35
